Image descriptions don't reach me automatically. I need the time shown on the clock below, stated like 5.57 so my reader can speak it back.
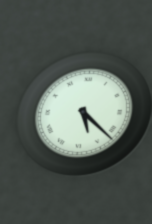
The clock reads 5.22
